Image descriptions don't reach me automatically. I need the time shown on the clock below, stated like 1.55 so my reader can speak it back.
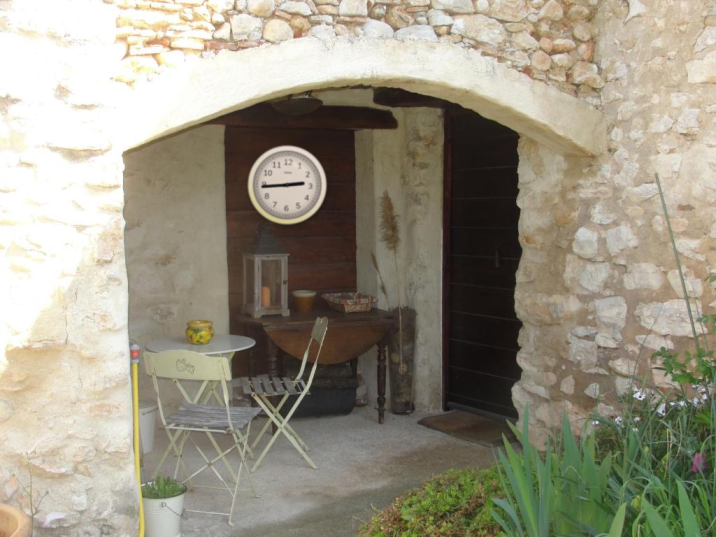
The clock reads 2.44
